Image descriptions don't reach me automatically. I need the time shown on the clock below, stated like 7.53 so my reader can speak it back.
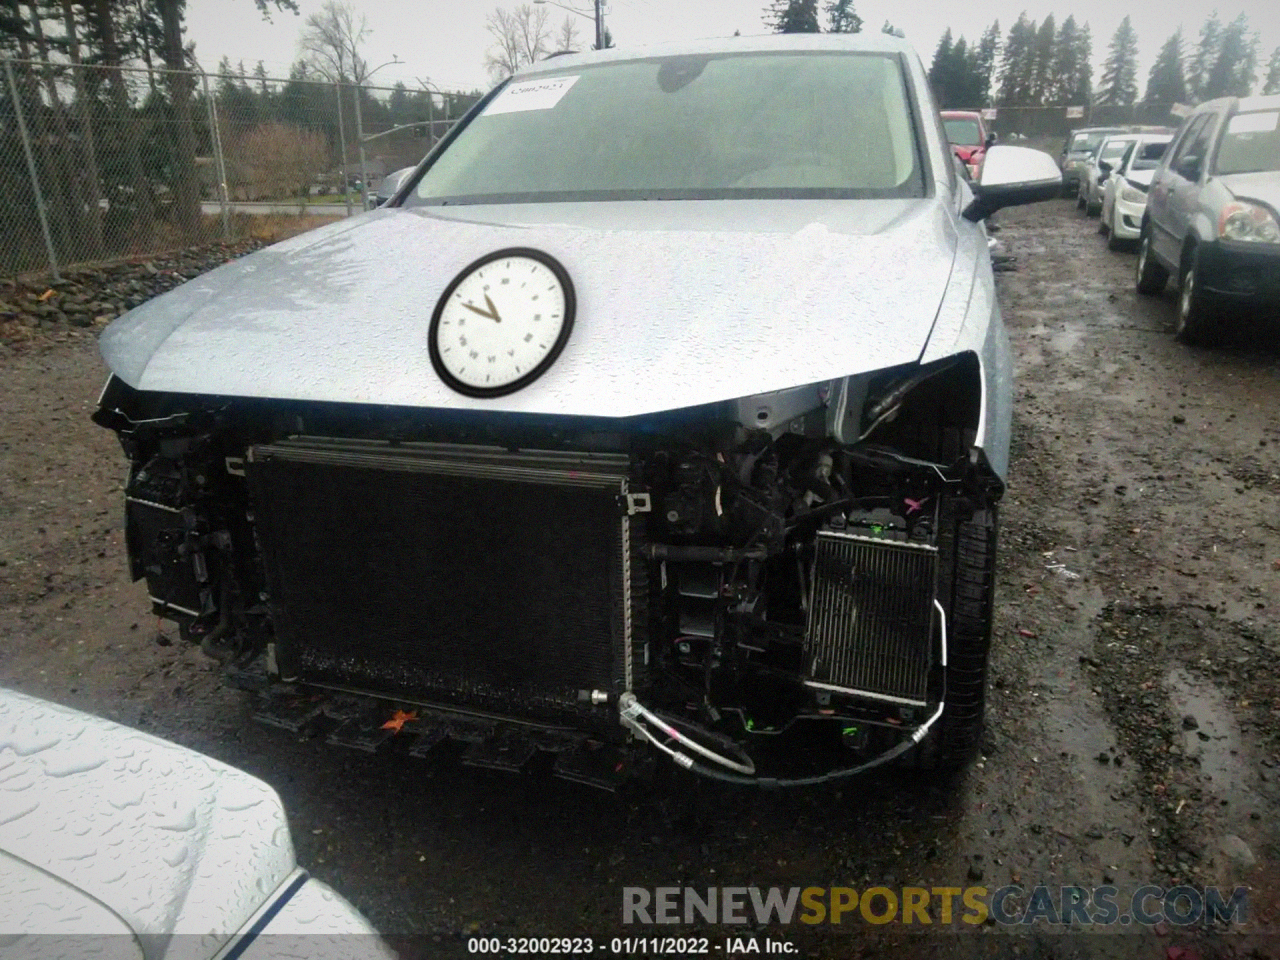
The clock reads 10.49
